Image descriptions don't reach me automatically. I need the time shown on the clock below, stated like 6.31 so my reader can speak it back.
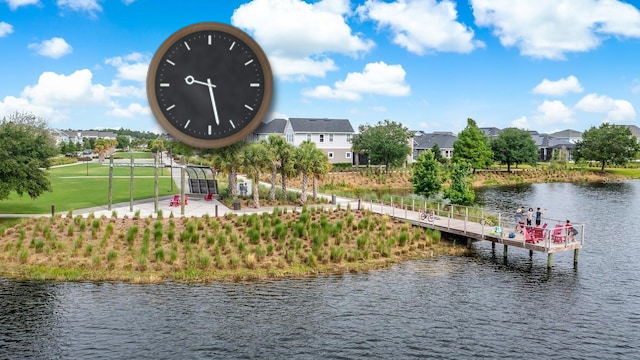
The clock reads 9.28
